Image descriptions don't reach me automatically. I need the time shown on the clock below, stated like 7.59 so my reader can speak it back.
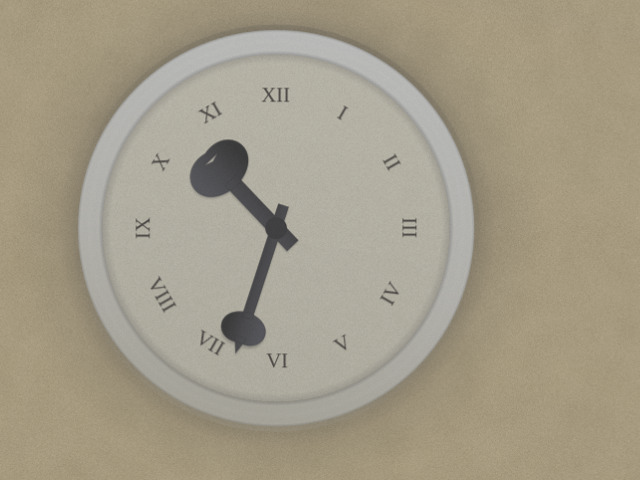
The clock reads 10.33
